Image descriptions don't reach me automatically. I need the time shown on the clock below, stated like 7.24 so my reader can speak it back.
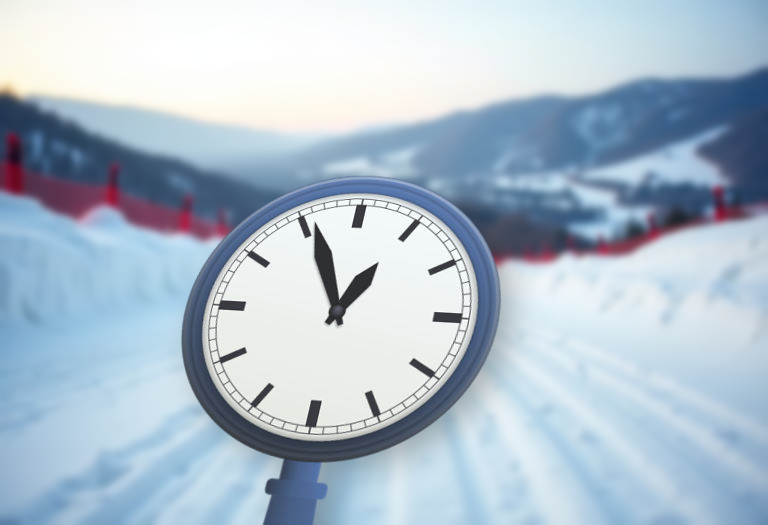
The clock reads 12.56
